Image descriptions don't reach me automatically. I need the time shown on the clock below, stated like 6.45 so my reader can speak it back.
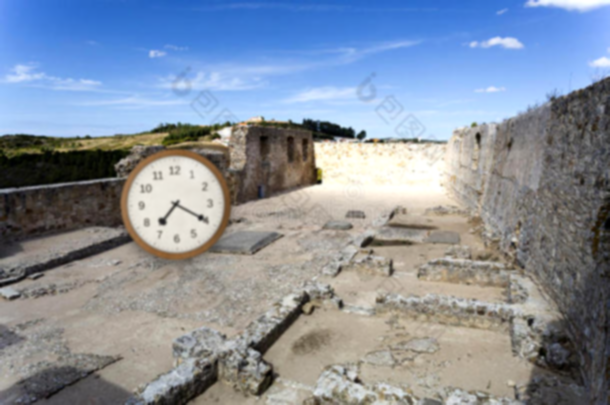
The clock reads 7.20
